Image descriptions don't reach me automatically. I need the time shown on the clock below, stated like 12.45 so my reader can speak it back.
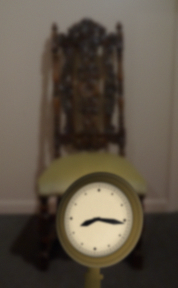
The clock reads 8.16
